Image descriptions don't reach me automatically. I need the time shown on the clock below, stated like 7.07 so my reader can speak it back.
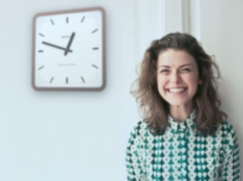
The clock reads 12.48
